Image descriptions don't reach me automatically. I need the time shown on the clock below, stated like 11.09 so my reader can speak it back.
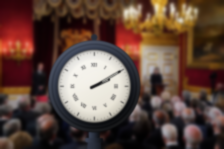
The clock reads 2.10
